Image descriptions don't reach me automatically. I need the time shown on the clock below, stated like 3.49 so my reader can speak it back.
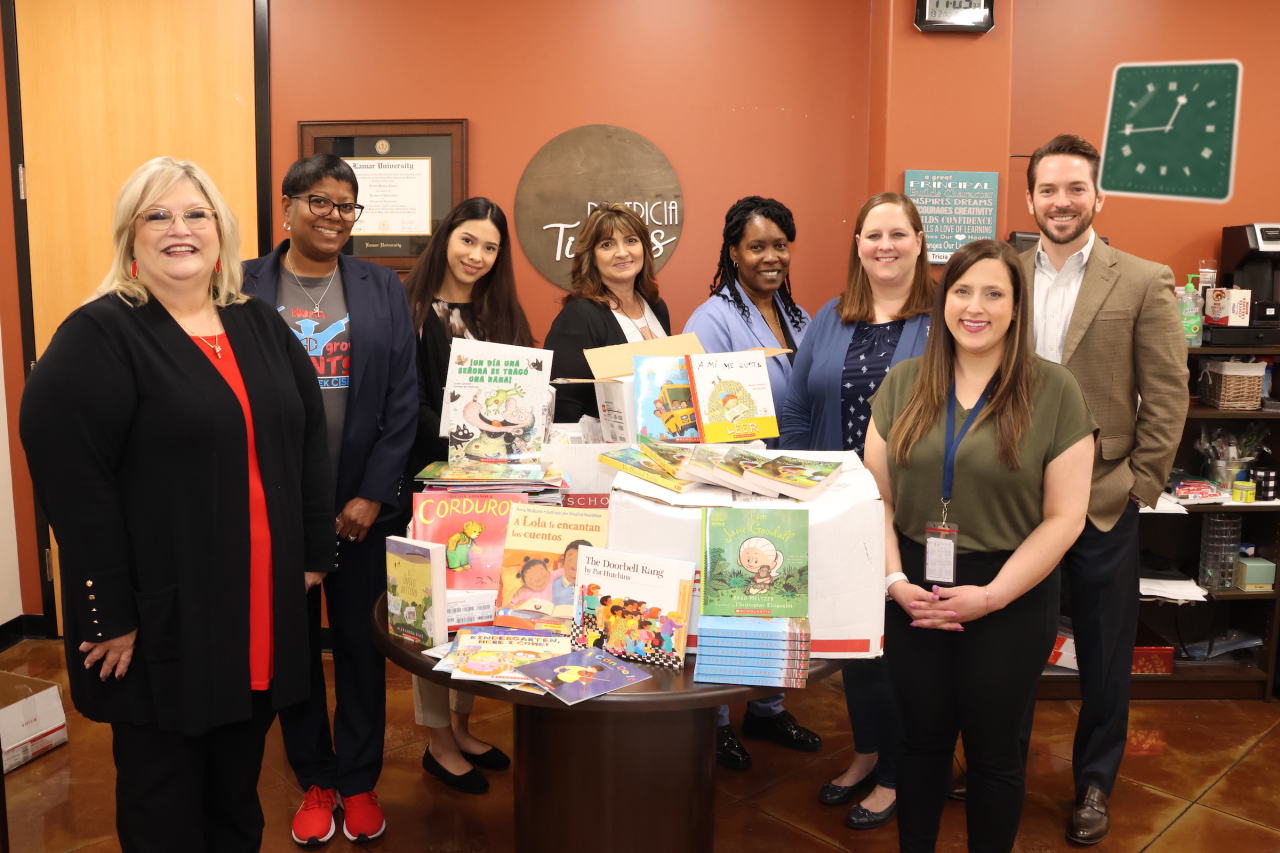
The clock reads 12.44
